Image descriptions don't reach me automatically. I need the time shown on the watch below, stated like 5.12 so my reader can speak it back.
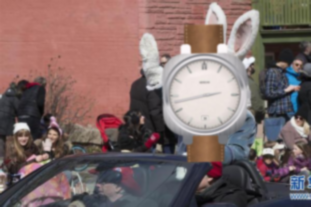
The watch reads 2.43
